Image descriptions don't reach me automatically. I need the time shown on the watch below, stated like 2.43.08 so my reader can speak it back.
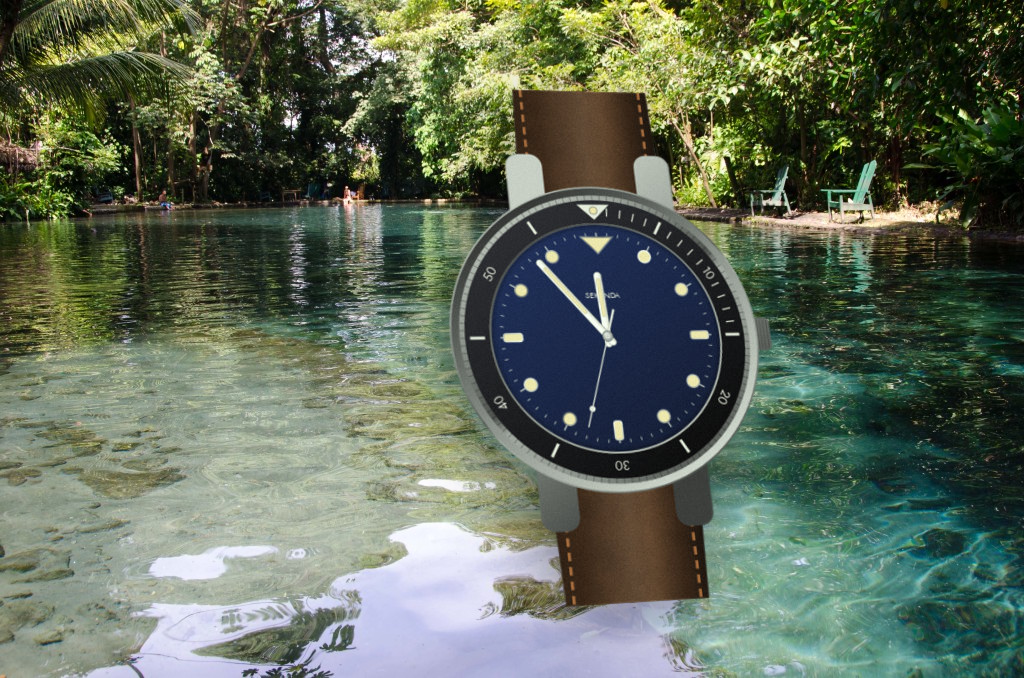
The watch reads 11.53.33
